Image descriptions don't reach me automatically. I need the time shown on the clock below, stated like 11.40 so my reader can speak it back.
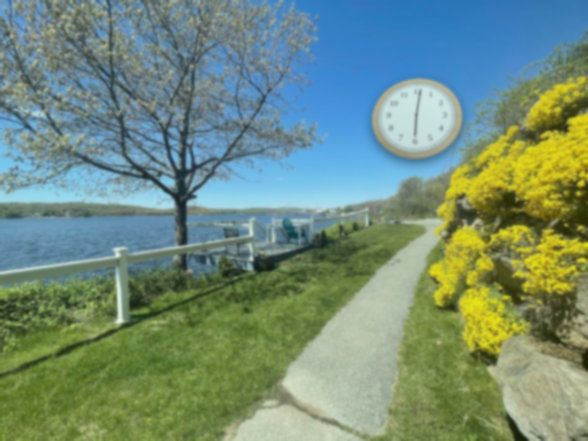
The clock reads 6.01
